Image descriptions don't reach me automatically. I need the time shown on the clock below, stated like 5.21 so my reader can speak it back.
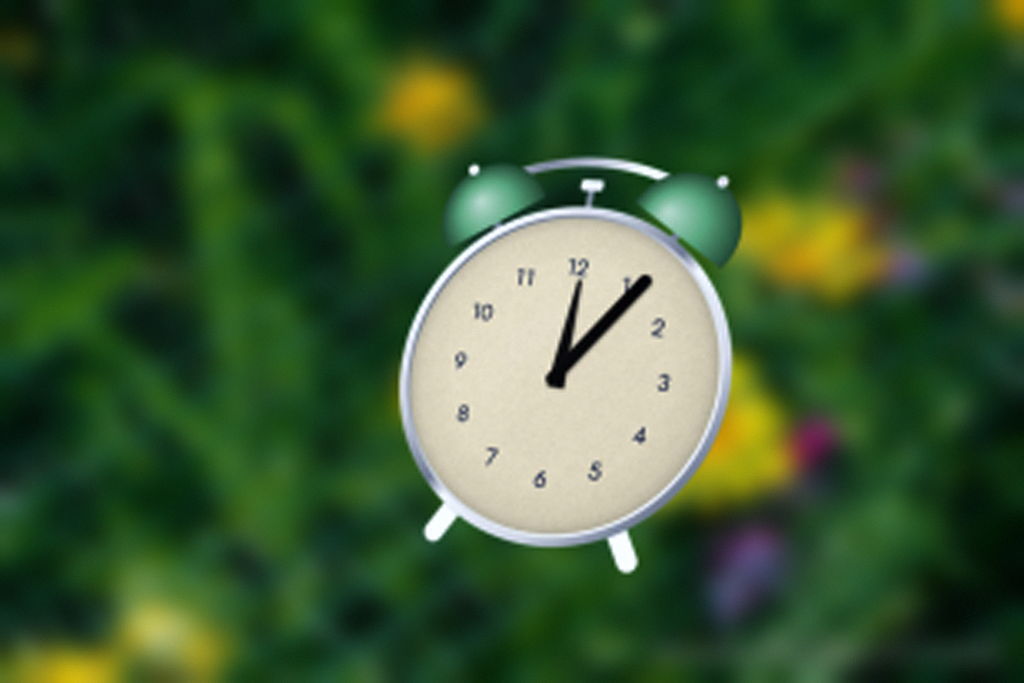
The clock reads 12.06
